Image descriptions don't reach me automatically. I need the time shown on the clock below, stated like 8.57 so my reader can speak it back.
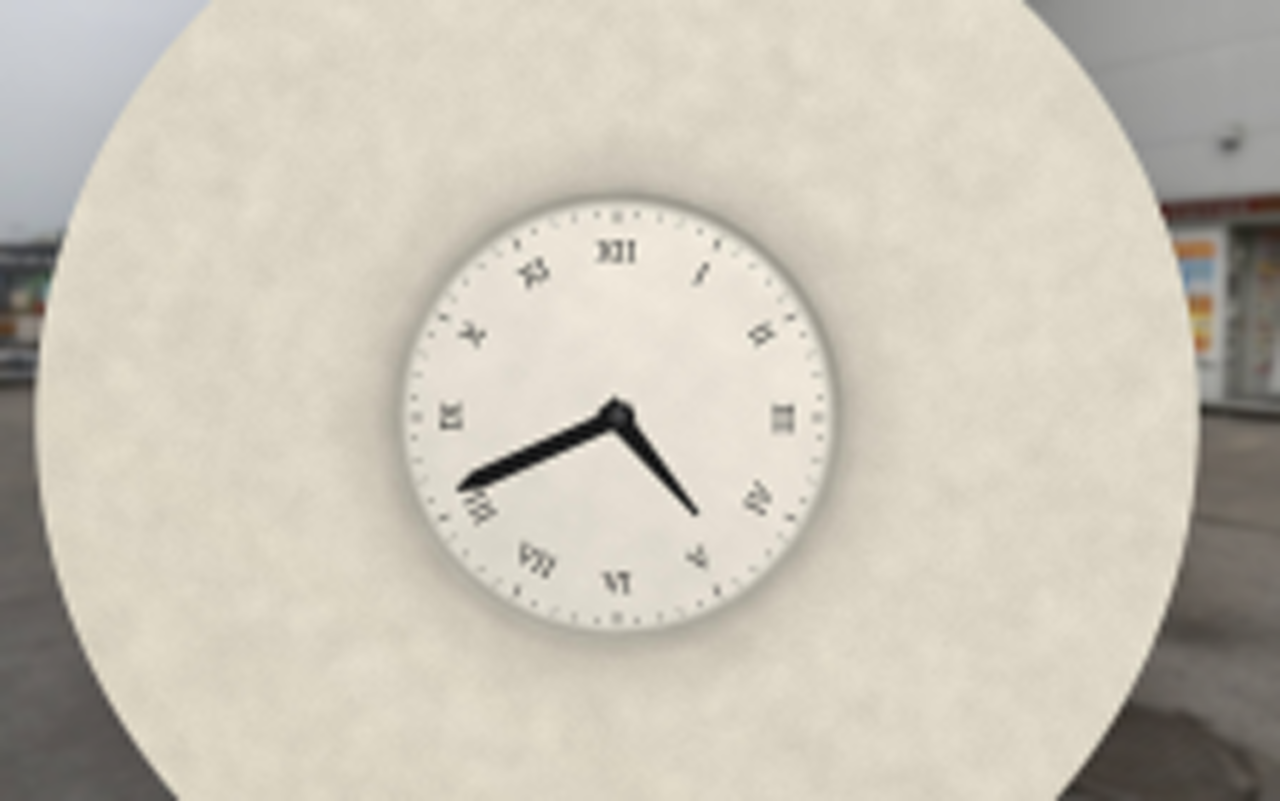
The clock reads 4.41
